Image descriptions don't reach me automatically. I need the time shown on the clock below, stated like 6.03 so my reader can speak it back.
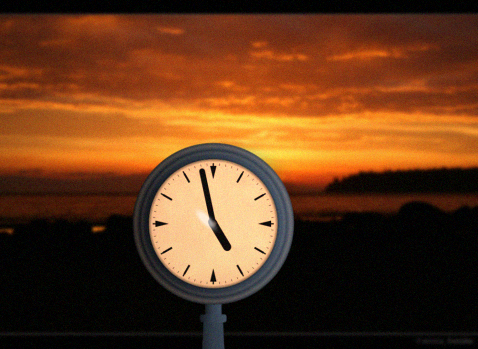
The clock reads 4.58
